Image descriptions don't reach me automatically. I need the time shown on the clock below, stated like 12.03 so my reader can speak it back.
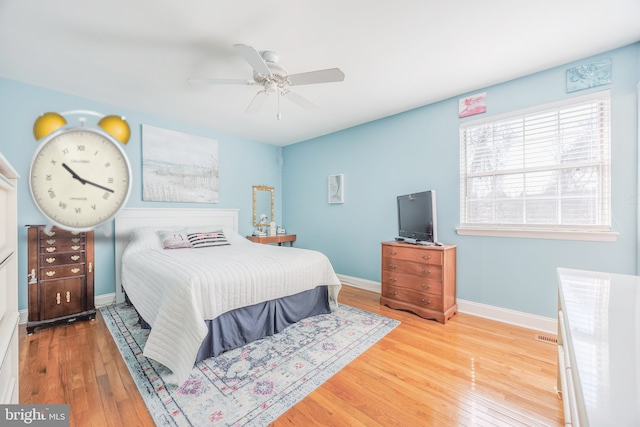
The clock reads 10.18
